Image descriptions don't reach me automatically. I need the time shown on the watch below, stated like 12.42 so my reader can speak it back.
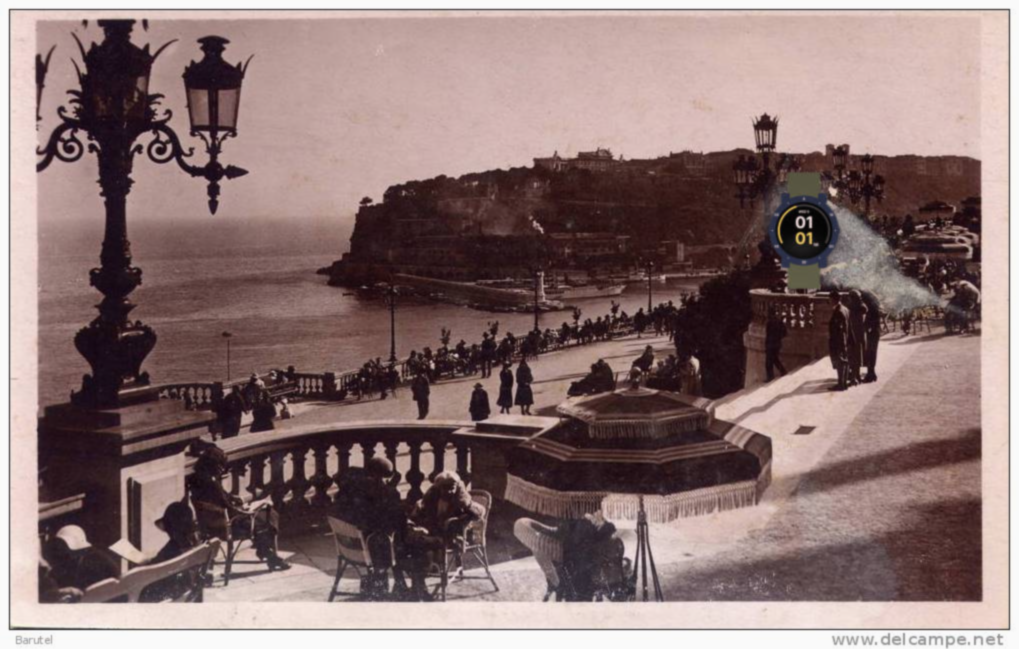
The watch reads 1.01
